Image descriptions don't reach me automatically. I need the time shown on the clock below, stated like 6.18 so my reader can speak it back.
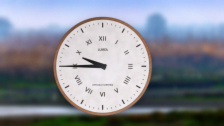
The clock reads 9.45
